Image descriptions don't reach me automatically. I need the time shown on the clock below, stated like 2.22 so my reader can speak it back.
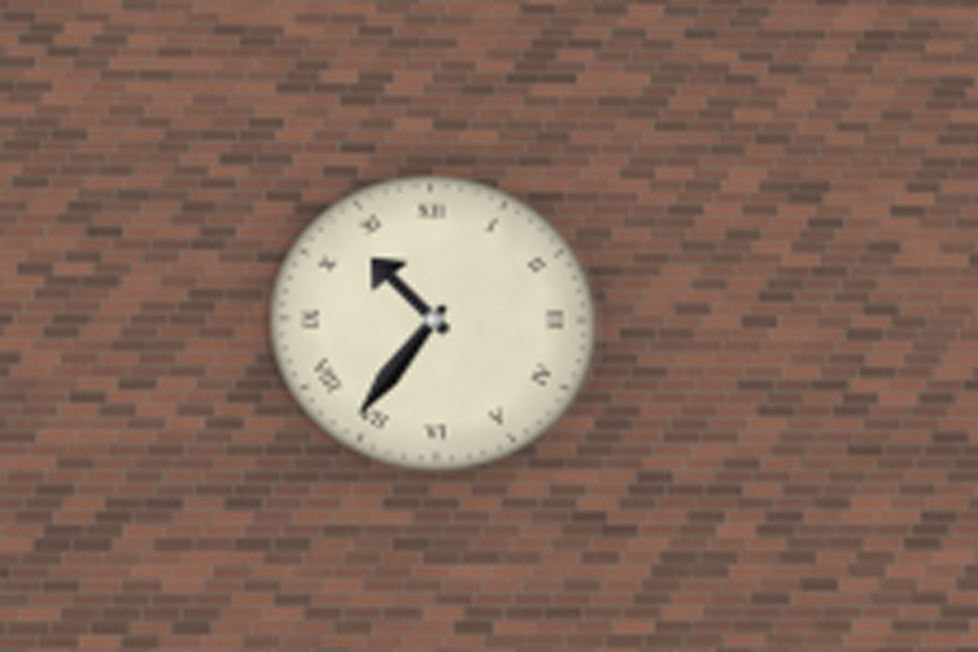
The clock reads 10.36
